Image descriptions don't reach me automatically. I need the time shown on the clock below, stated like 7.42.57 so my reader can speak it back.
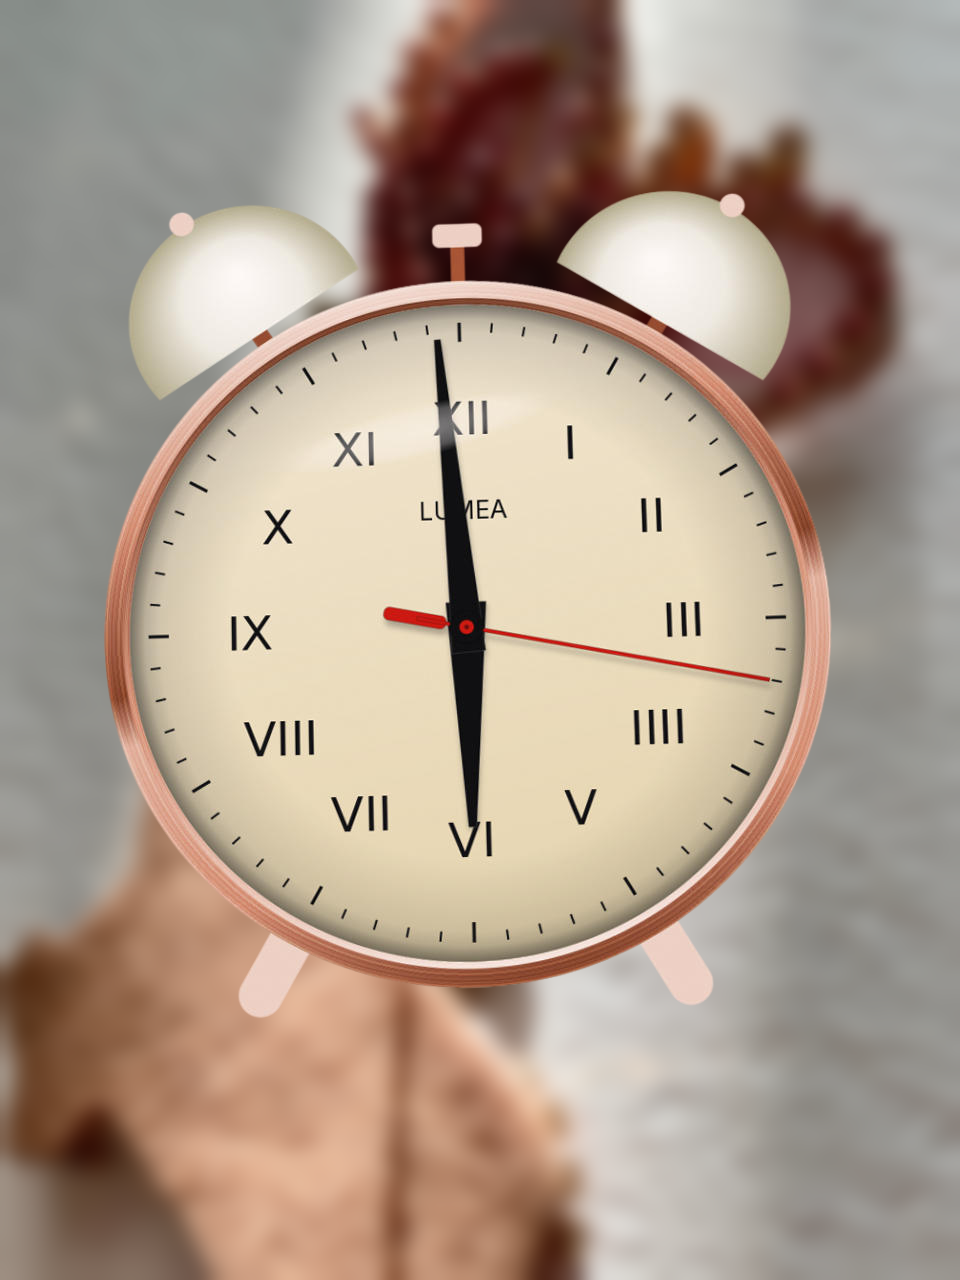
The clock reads 5.59.17
